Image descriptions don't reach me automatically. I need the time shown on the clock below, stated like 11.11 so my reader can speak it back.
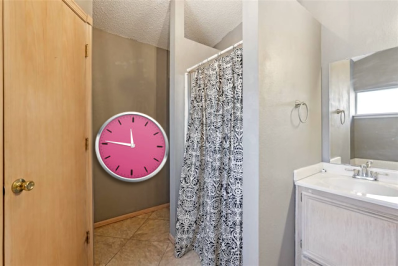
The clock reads 11.46
